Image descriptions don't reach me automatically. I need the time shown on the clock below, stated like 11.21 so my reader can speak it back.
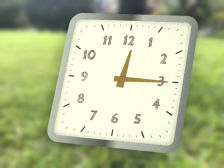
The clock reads 12.15
